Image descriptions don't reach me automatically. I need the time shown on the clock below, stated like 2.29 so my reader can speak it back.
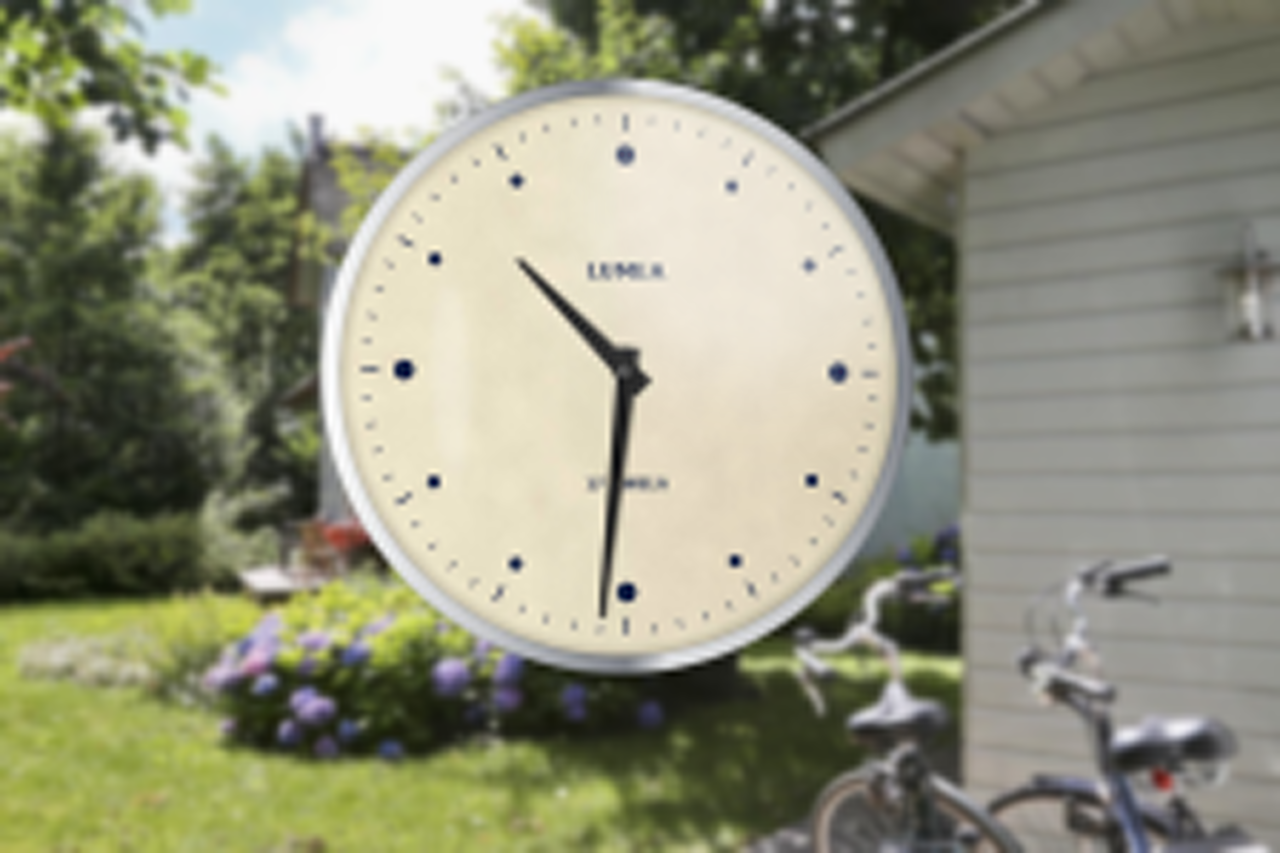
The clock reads 10.31
